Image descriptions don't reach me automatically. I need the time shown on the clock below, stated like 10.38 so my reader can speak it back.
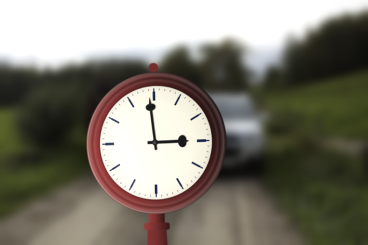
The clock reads 2.59
